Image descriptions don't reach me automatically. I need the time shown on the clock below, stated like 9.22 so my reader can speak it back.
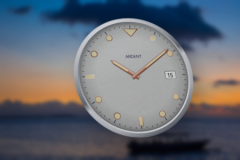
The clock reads 10.09
